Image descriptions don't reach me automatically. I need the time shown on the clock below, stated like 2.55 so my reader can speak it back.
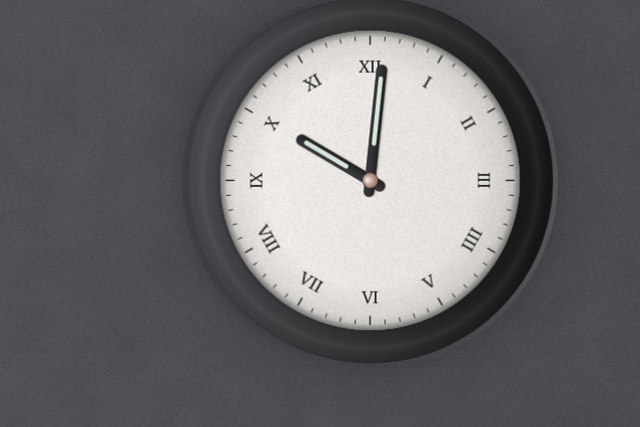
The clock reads 10.01
